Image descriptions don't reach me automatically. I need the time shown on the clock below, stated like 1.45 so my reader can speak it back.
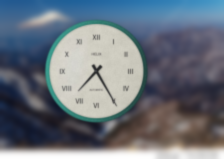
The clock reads 7.25
